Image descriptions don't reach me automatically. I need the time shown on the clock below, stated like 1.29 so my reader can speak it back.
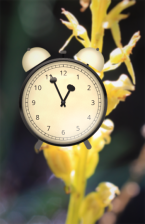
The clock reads 12.56
